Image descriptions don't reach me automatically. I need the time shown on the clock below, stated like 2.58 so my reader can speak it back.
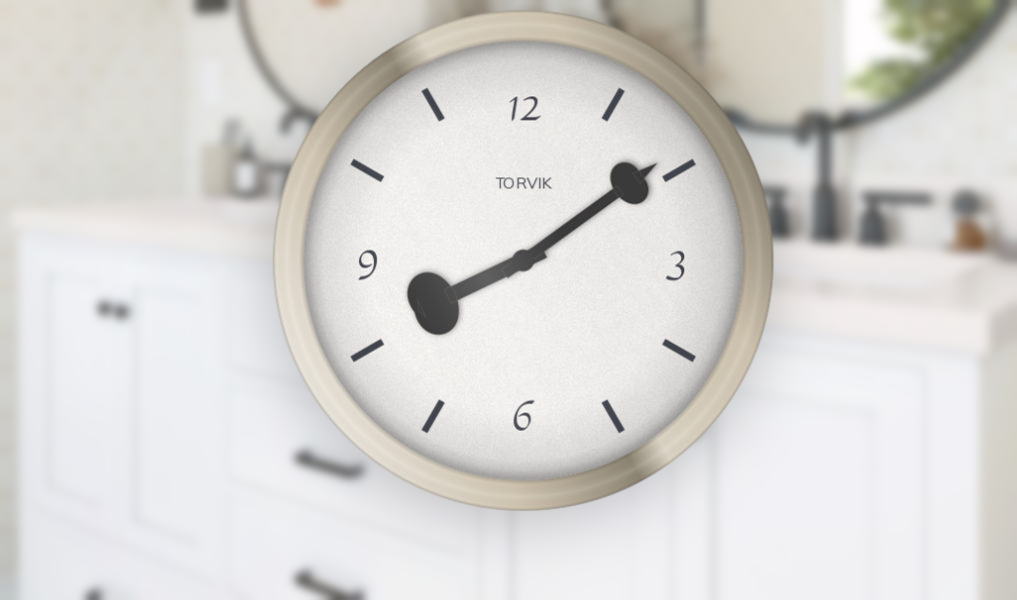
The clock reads 8.09
